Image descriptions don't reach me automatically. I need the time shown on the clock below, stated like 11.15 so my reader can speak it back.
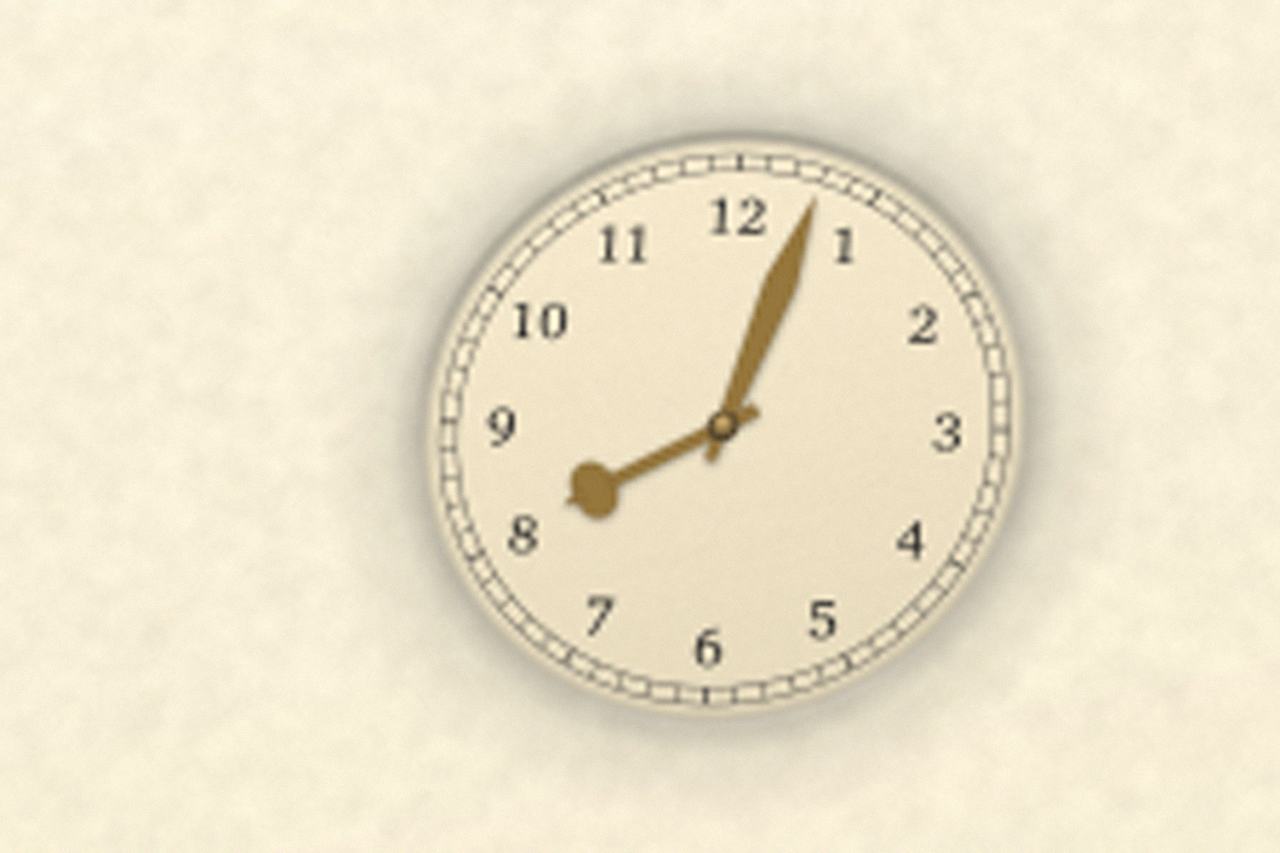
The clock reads 8.03
